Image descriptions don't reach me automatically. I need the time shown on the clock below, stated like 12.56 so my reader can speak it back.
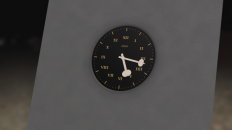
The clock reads 5.17
